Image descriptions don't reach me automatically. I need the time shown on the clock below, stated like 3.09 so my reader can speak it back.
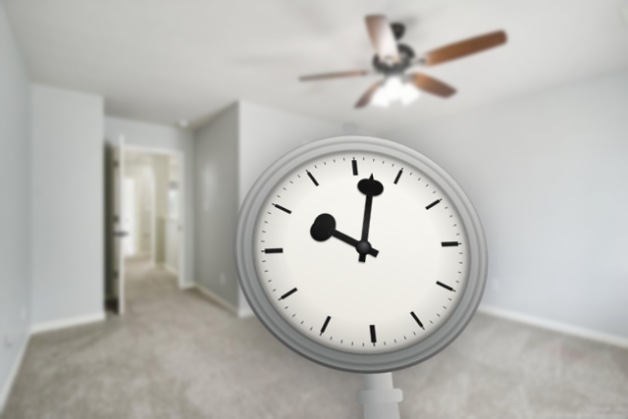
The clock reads 10.02
